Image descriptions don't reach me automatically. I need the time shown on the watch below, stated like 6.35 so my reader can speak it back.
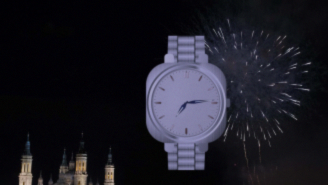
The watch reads 7.14
